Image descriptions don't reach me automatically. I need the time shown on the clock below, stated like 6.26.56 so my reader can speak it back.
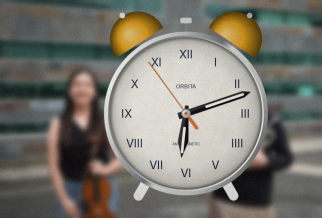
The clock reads 6.11.54
